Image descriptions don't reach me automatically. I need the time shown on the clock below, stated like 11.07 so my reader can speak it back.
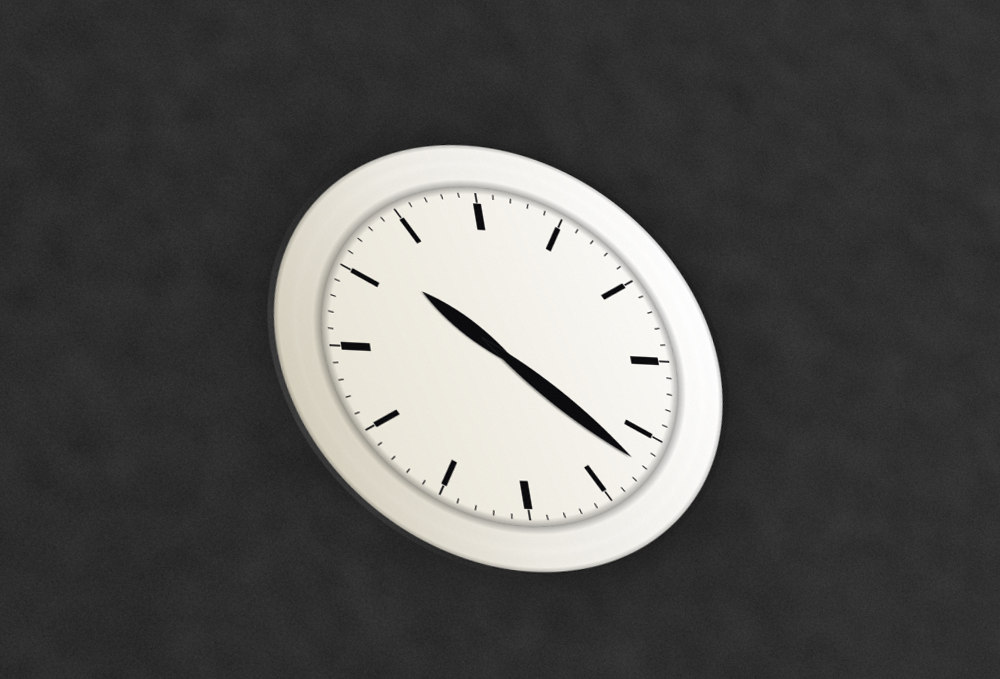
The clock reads 10.22
